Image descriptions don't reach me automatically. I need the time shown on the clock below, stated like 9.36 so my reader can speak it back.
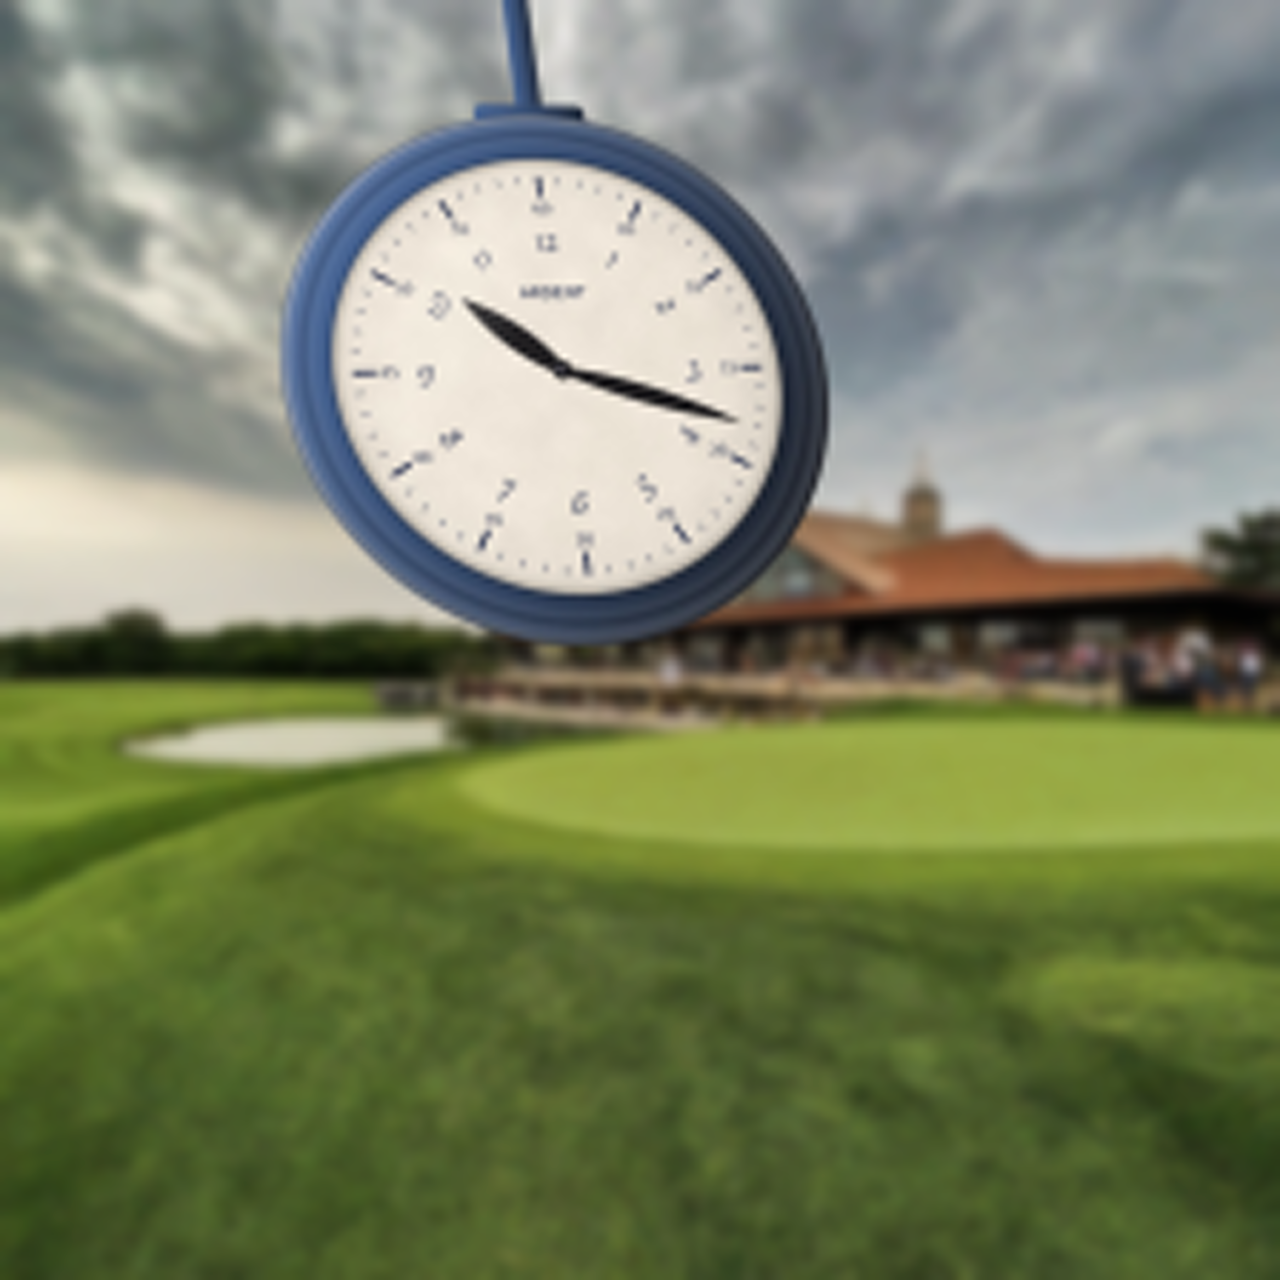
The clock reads 10.18
